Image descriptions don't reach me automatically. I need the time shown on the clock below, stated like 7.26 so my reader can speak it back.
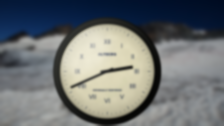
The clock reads 2.41
